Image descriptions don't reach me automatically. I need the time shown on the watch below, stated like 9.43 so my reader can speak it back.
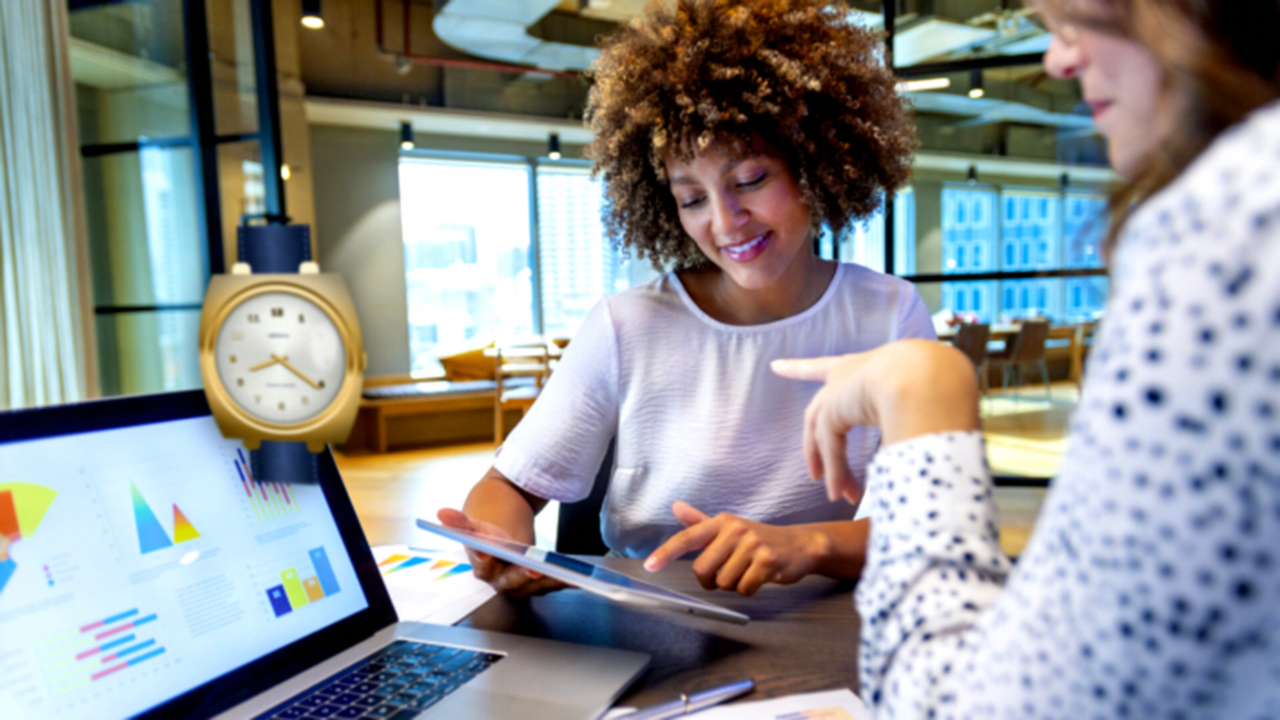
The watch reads 8.21
